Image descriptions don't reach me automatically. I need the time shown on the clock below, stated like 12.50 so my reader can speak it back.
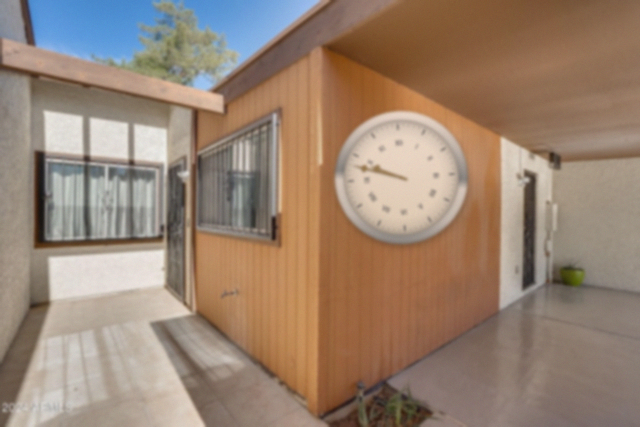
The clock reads 9.48
